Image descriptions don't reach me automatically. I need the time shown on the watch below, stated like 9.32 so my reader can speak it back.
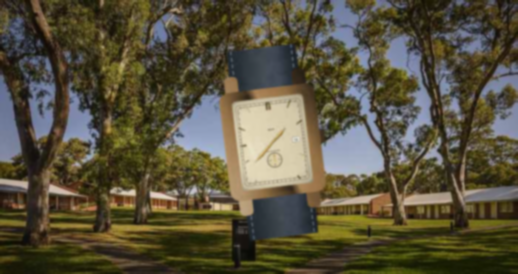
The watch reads 1.38
